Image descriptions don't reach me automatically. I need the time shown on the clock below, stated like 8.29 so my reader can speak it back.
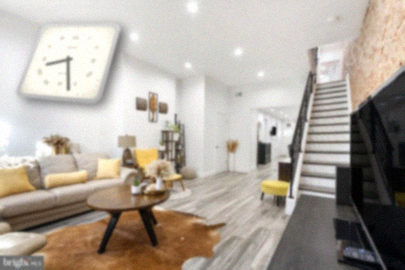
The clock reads 8.27
